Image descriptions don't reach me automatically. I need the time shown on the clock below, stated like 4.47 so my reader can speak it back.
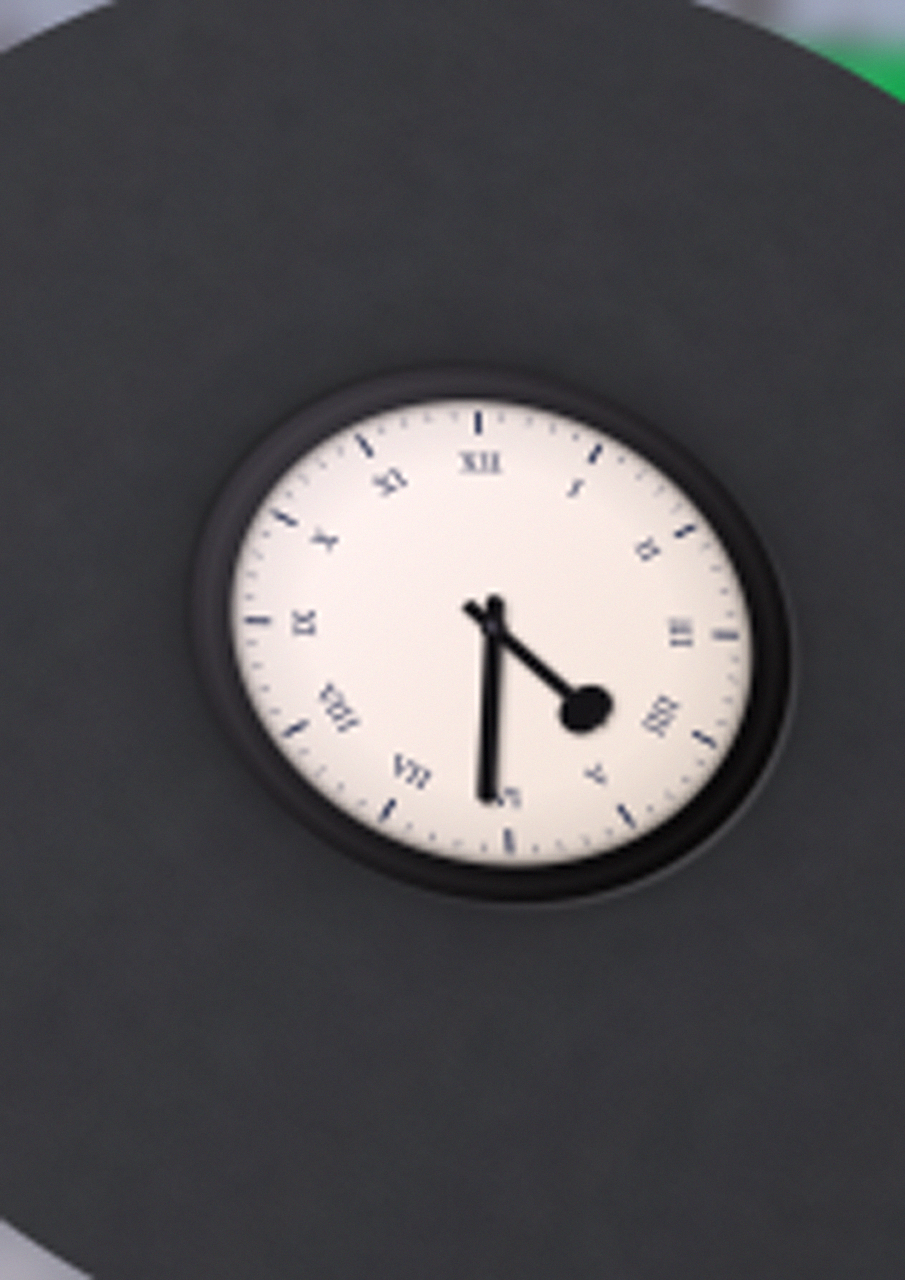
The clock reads 4.31
